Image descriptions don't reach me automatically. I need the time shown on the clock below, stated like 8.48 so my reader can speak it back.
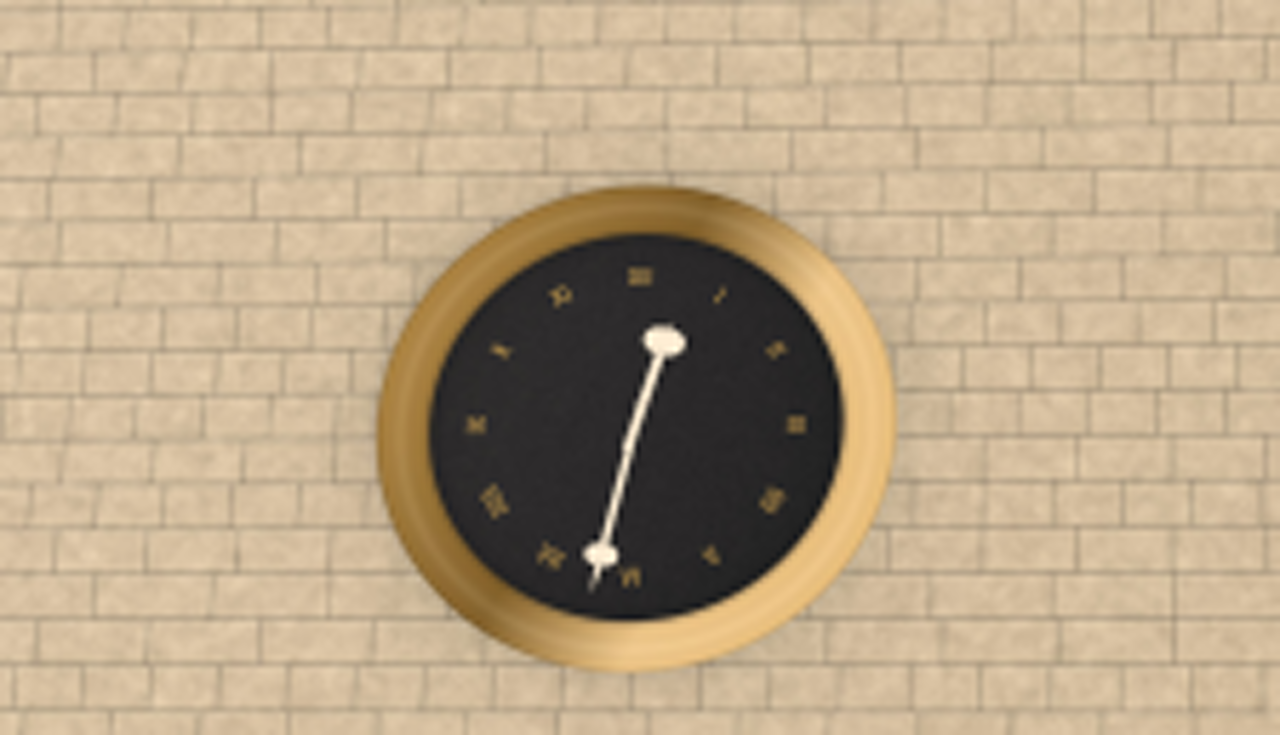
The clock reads 12.32
